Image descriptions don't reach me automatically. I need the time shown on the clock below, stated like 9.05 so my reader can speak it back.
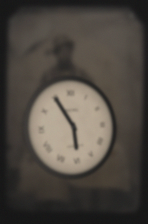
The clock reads 5.55
